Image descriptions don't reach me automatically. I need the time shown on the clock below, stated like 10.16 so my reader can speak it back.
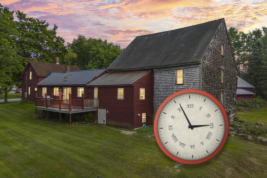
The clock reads 2.56
